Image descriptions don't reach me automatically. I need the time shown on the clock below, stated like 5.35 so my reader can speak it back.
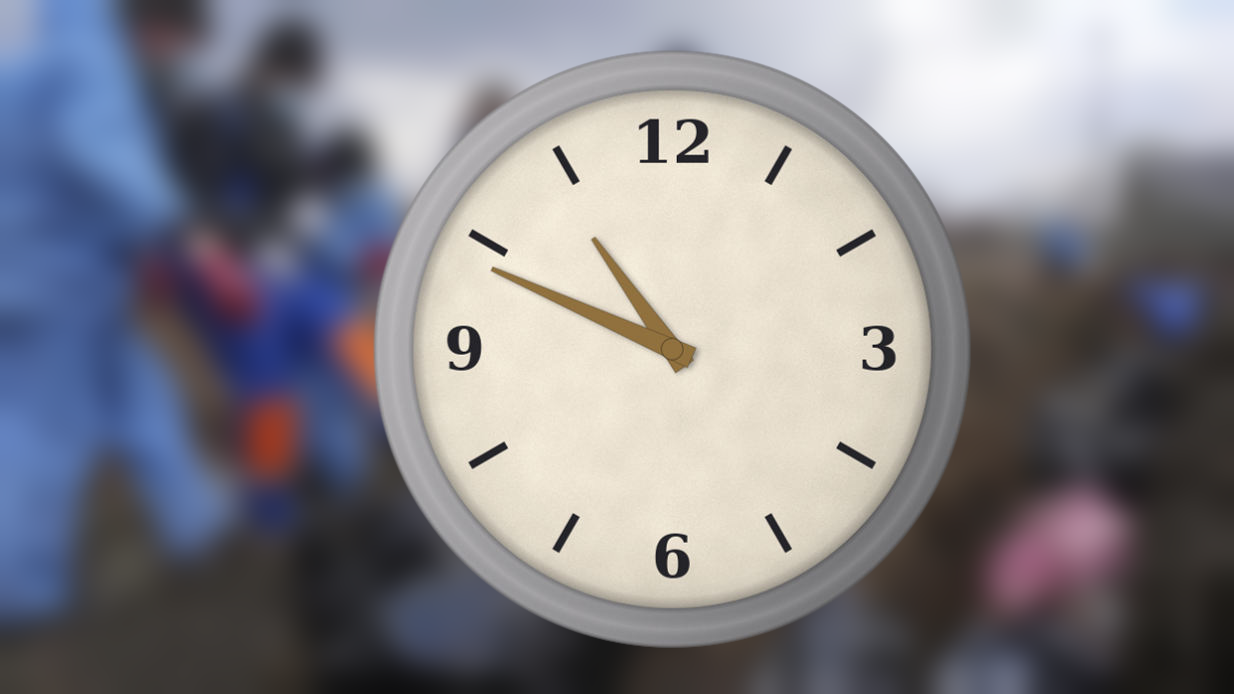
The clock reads 10.49
